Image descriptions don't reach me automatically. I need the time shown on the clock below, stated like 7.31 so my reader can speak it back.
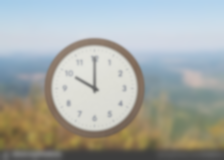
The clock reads 10.00
